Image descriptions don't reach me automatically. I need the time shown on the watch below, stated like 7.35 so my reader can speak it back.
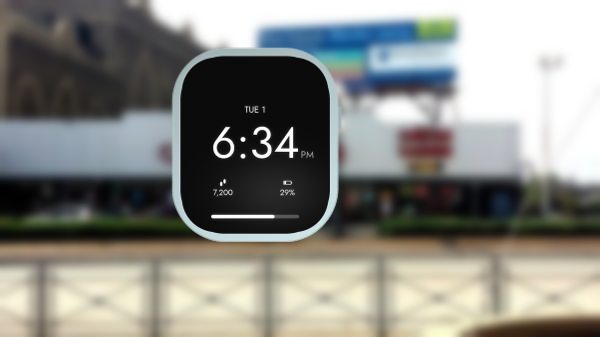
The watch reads 6.34
